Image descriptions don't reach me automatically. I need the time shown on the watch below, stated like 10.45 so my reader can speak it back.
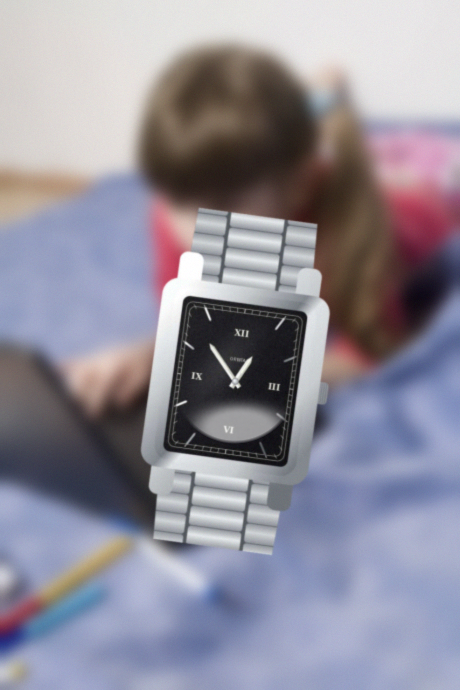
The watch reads 12.53
